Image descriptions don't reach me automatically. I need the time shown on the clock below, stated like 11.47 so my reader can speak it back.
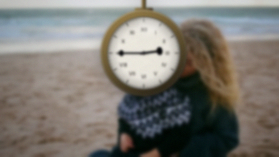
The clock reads 2.45
